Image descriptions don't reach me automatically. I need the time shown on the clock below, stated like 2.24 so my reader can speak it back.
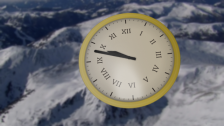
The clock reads 9.48
